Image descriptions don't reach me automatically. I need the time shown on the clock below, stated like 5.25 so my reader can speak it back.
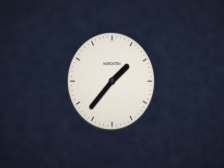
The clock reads 1.37
